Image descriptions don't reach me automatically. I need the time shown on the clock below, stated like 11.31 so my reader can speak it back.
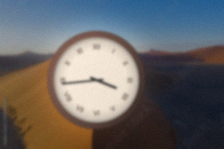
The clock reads 3.44
